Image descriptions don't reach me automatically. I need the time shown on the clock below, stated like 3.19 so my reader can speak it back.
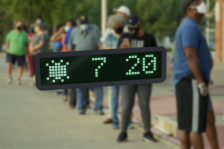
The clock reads 7.20
